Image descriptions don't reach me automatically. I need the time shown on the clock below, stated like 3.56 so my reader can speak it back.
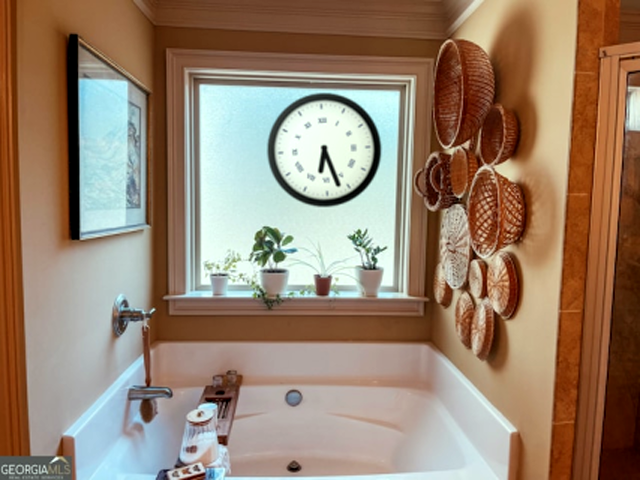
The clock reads 6.27
